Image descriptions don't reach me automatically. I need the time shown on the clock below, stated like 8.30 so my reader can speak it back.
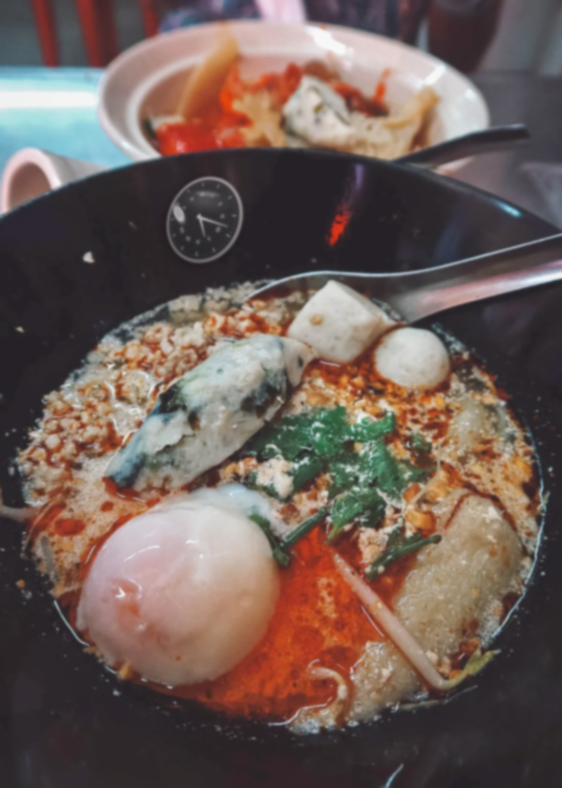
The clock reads 5.18
